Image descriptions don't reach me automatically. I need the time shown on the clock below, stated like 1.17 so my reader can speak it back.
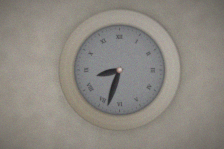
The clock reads 8.33
